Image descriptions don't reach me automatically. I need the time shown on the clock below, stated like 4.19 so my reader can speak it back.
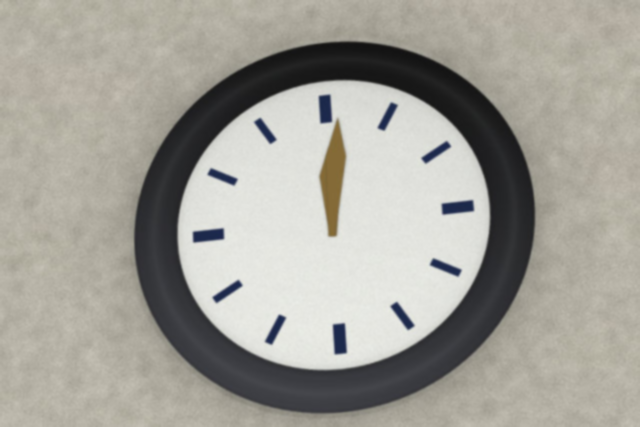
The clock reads 12.01
